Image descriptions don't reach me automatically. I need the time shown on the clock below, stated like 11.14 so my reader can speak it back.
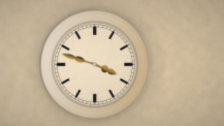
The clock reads 3.48
